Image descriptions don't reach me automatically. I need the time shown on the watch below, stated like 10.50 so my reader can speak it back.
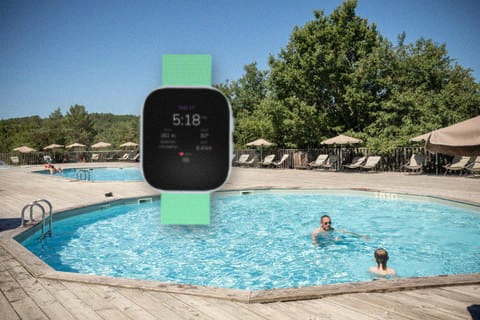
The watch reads 5.18
